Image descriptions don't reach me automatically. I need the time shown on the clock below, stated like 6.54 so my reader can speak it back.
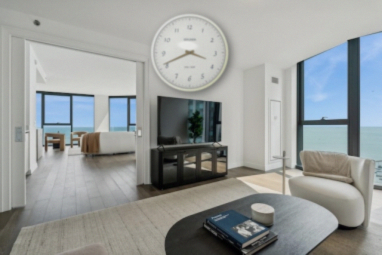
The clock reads 3.41
